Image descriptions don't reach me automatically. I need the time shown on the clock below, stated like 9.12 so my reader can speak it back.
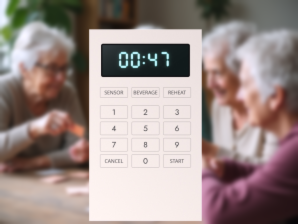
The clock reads 0.47
